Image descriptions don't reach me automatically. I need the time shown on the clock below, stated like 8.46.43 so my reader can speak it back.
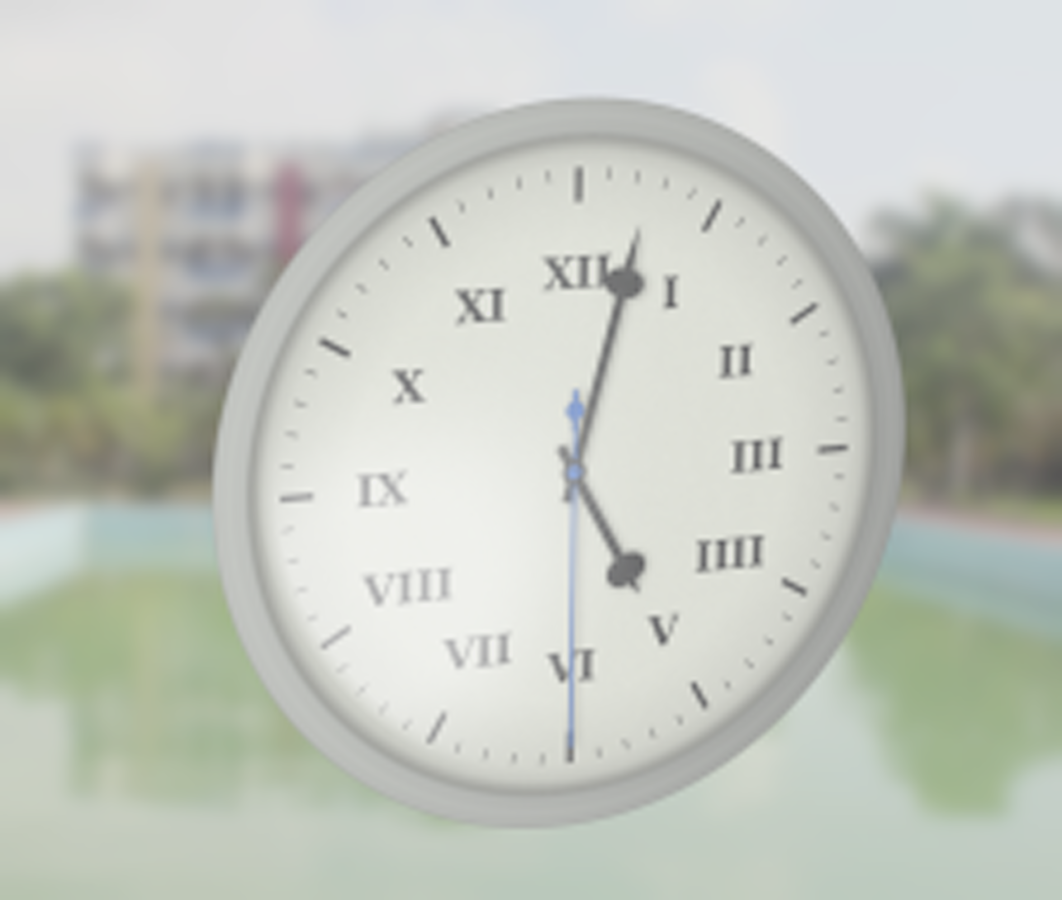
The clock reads 5.02.30
